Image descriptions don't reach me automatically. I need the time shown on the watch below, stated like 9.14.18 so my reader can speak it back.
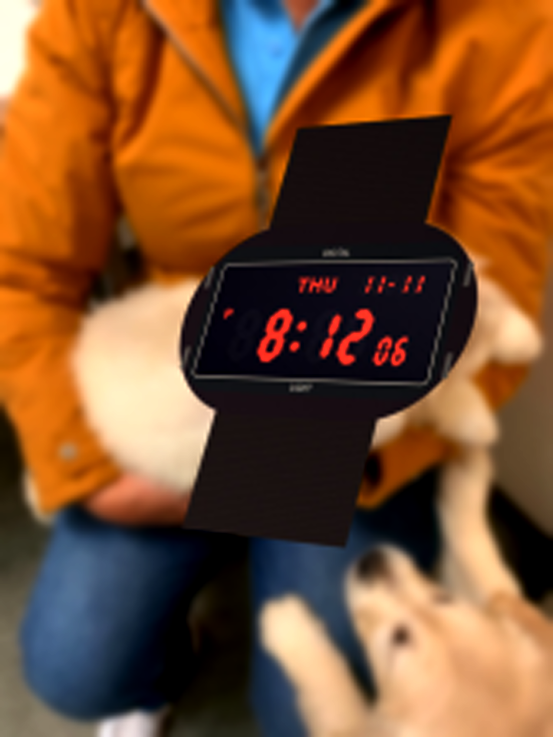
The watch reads 8.12.06
